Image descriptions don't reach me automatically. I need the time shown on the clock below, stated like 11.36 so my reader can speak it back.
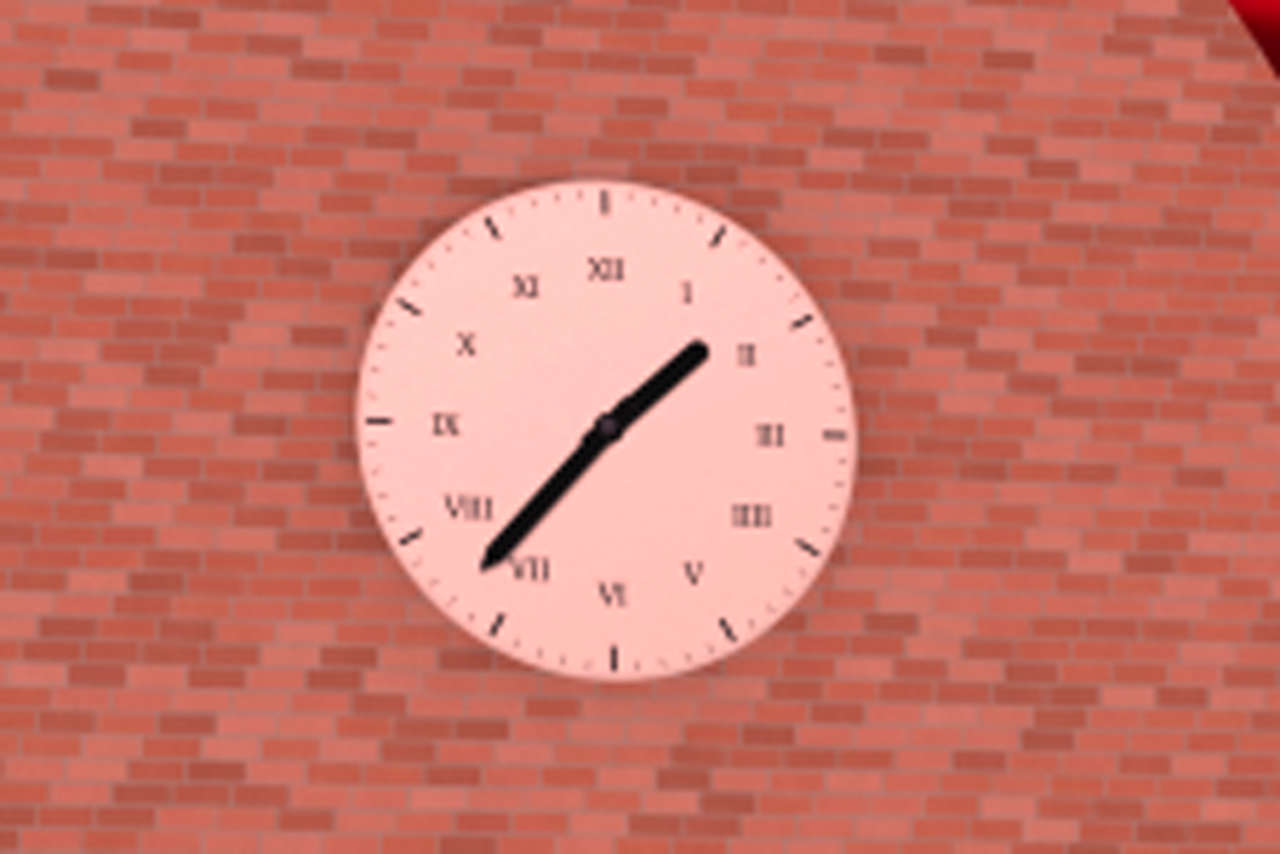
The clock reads 1.37
